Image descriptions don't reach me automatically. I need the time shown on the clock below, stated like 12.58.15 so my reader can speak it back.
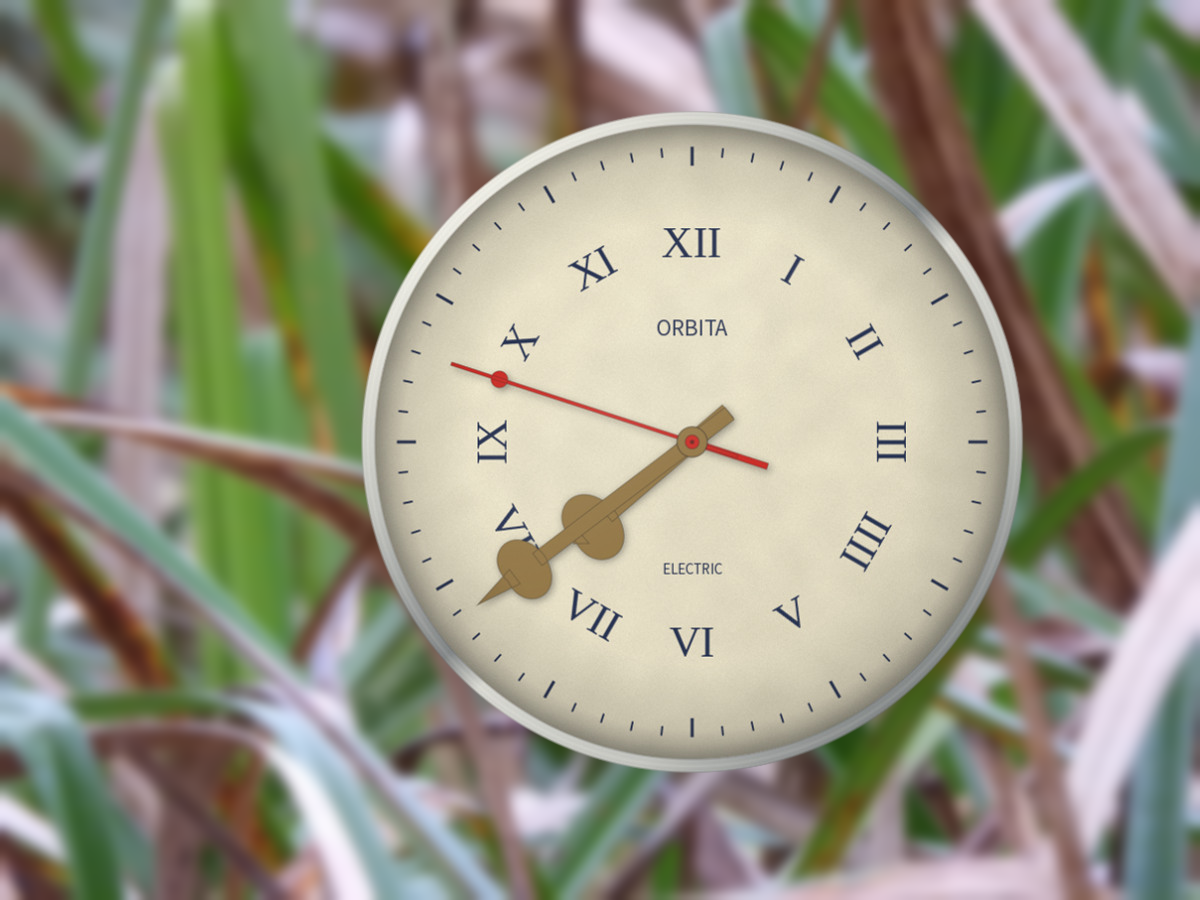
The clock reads 7.38.48
